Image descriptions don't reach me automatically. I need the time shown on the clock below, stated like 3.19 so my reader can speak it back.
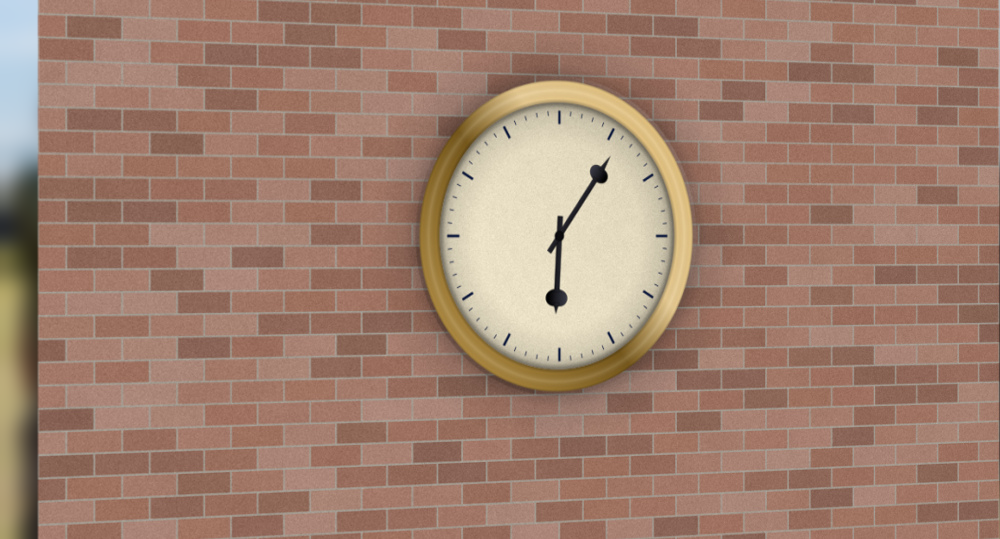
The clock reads 6.06
